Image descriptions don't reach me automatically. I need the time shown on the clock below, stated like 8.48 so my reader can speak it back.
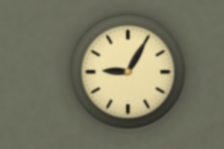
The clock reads 9.05
